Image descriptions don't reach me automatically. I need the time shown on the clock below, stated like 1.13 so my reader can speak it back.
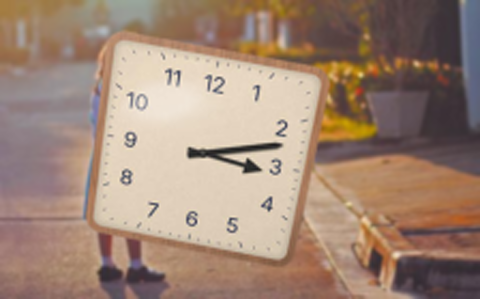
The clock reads 3.12
